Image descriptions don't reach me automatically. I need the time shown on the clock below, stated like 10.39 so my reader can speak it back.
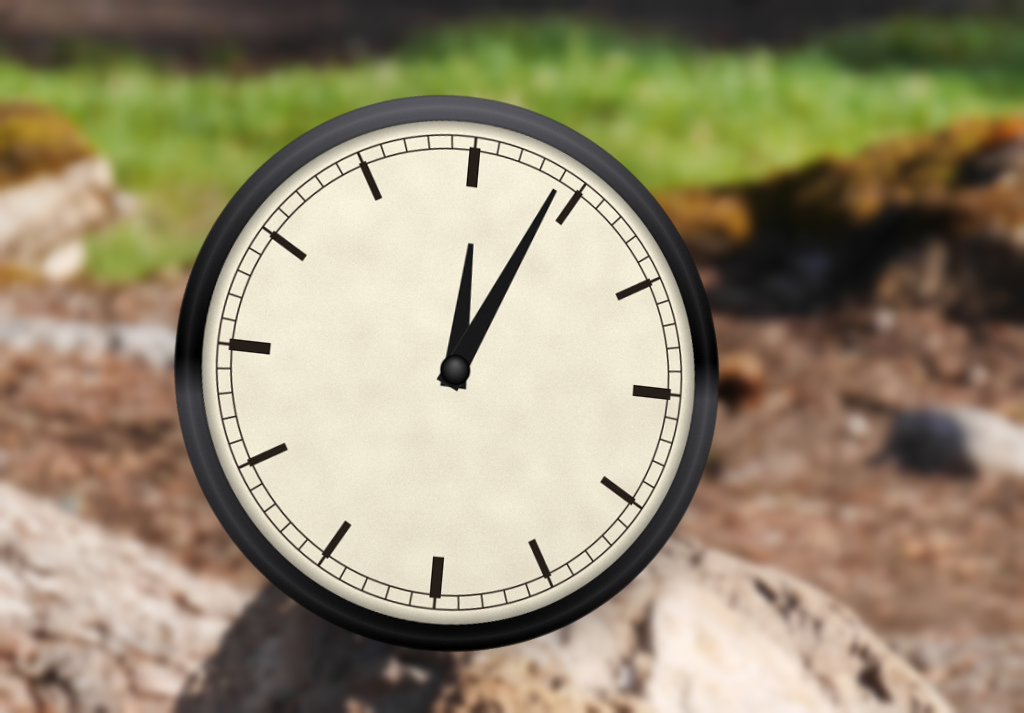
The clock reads 12.04
